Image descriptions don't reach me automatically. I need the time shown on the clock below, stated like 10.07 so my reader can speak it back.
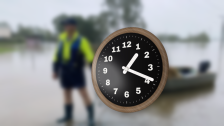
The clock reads 1.19
